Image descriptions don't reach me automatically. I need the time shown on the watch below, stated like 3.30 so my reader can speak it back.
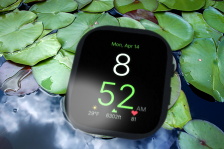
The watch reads 8.52
